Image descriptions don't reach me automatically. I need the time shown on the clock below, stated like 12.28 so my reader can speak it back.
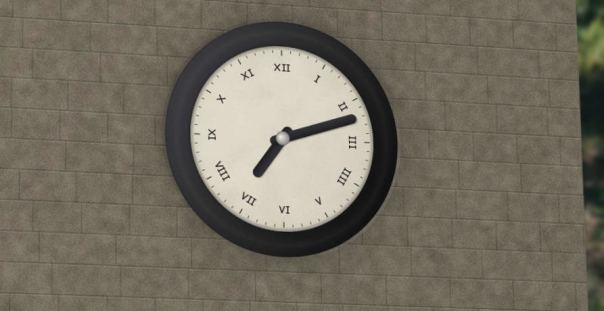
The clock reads 7.12
